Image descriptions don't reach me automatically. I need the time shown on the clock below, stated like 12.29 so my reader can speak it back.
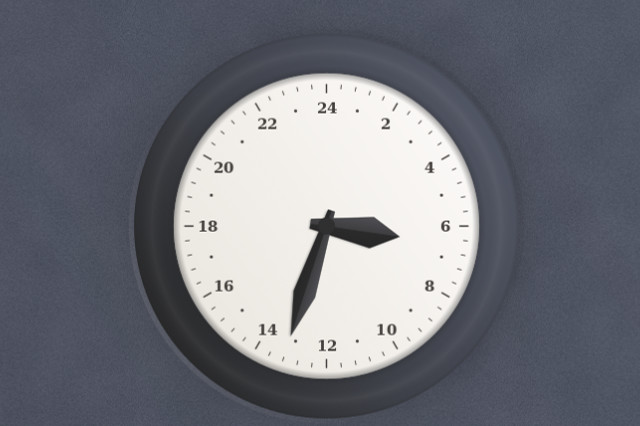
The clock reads 6.33
